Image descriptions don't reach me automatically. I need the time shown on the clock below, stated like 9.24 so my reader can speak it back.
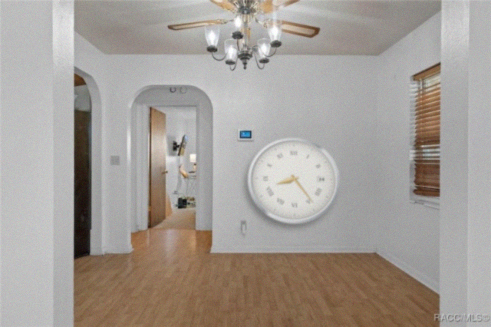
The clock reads 8.24
